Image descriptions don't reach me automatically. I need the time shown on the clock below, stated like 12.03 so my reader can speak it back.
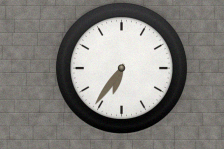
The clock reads 6.36
